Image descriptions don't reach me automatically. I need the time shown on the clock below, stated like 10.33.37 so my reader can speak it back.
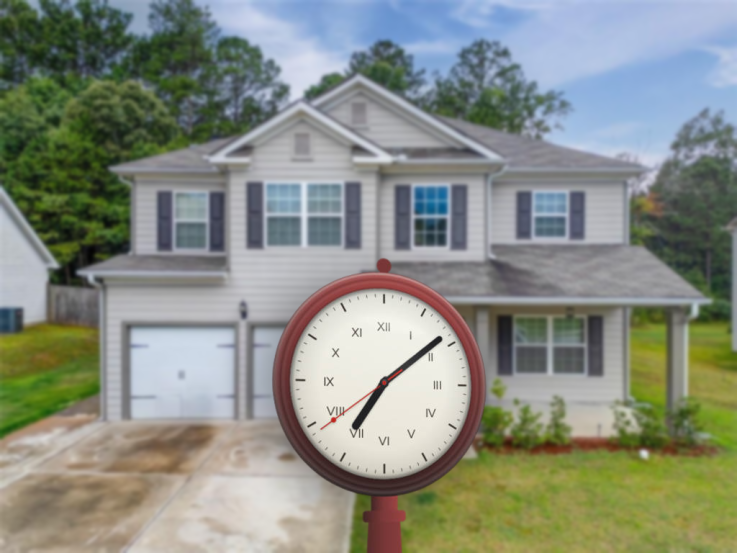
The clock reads 7.08.39
